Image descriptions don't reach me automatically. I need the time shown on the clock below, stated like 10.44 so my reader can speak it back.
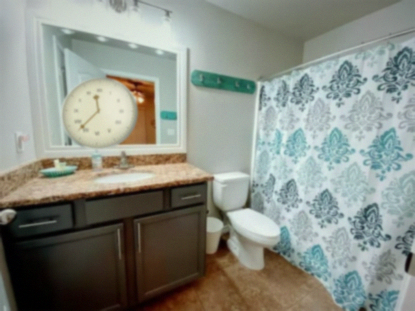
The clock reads 11.37
